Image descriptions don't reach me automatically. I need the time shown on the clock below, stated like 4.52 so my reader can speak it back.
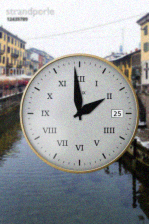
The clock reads 1.59
